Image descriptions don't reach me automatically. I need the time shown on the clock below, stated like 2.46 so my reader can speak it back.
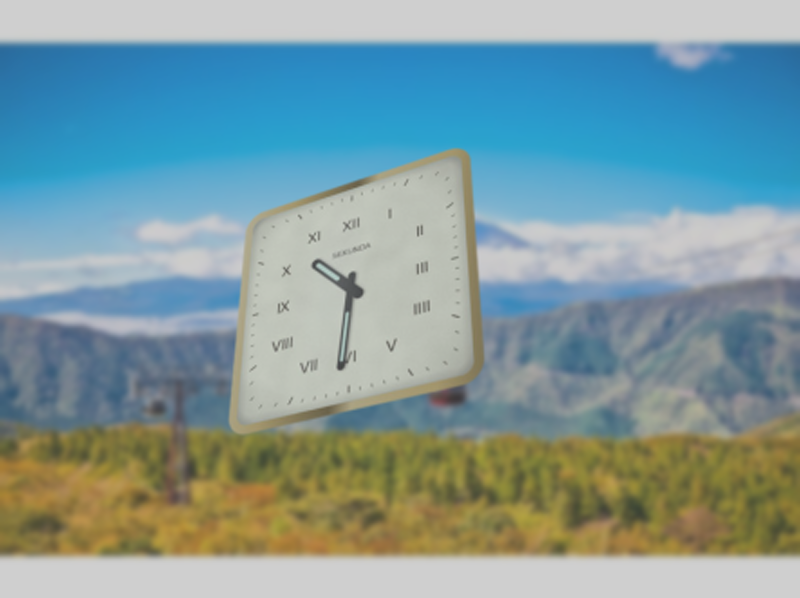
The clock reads 10.31
